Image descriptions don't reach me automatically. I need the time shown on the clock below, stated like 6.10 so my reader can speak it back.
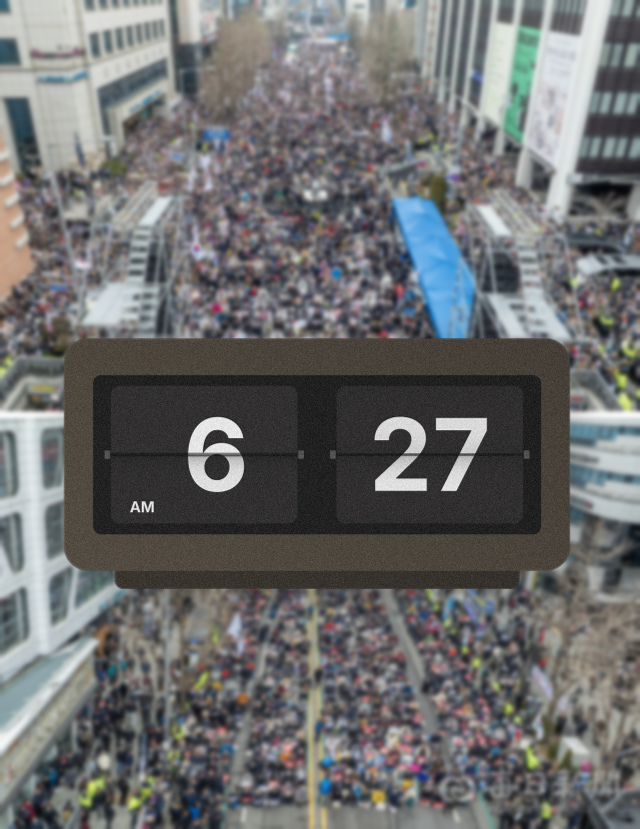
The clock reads 6.27
